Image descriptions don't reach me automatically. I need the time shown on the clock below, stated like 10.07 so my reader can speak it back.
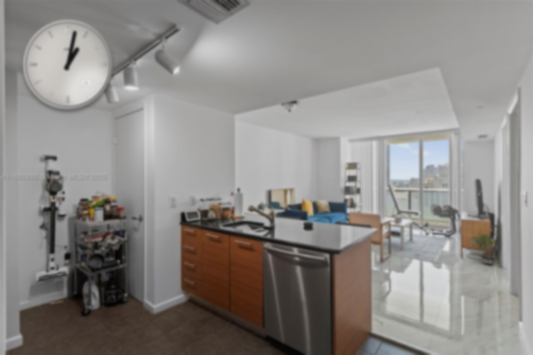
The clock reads 1.02
